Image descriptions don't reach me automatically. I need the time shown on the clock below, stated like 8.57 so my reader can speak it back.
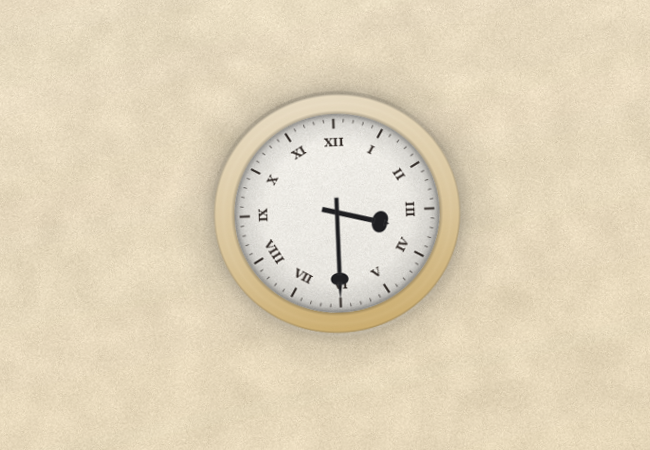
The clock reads 3.30
